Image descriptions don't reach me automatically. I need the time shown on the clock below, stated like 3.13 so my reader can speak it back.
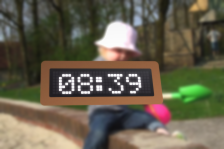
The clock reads 8.39
